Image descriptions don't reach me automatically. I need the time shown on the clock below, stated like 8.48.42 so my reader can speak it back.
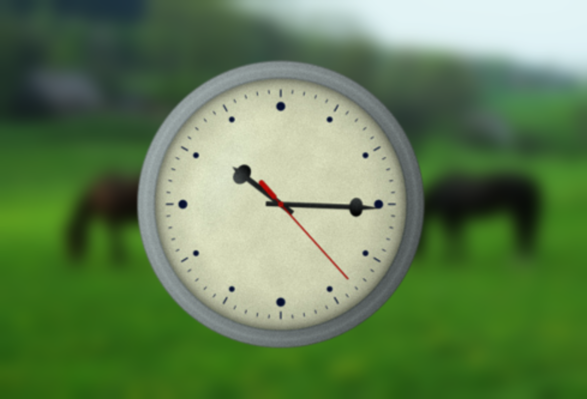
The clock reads 10.15.23
